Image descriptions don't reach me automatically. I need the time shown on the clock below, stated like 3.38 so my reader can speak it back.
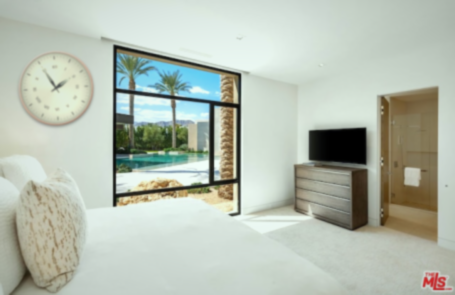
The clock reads 1.55
